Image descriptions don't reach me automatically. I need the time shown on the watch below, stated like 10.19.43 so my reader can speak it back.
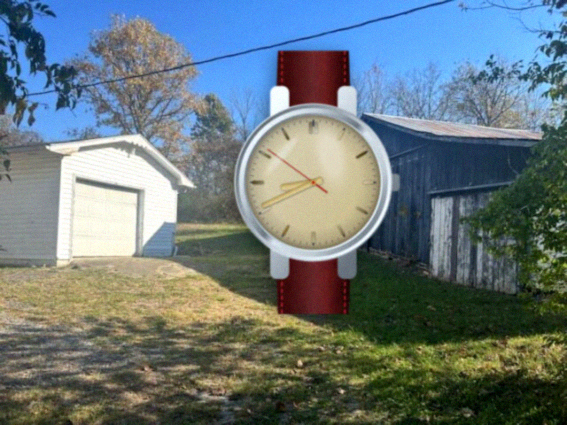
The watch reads 8.40.51
